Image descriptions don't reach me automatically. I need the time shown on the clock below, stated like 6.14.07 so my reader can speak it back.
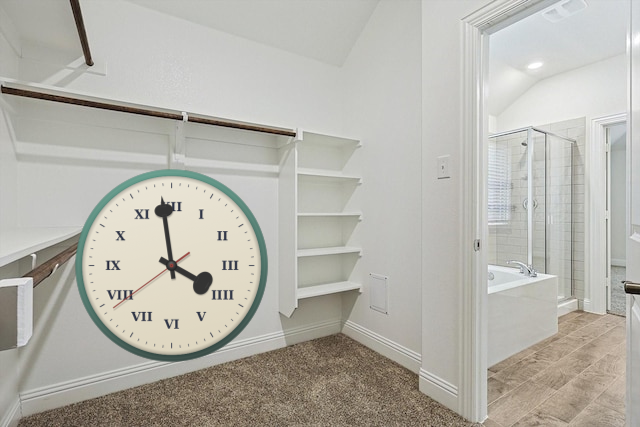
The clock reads 3.58.39
